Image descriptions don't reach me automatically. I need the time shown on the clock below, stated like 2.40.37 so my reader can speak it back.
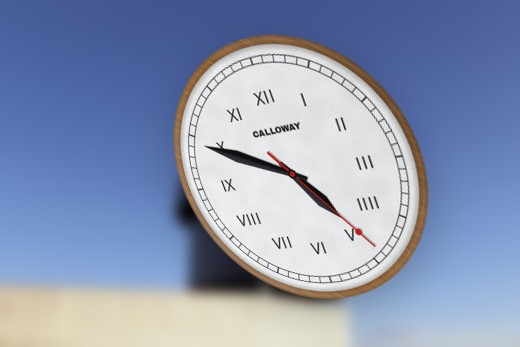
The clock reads 4.49.24
